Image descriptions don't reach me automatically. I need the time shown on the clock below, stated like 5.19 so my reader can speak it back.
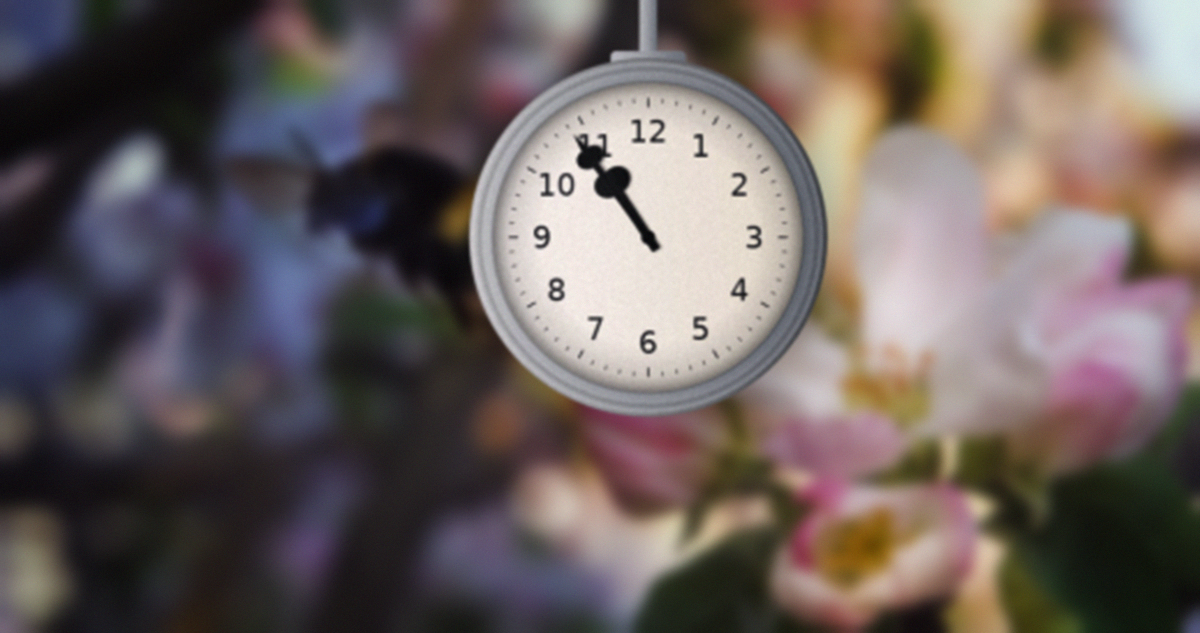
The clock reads 10.54
